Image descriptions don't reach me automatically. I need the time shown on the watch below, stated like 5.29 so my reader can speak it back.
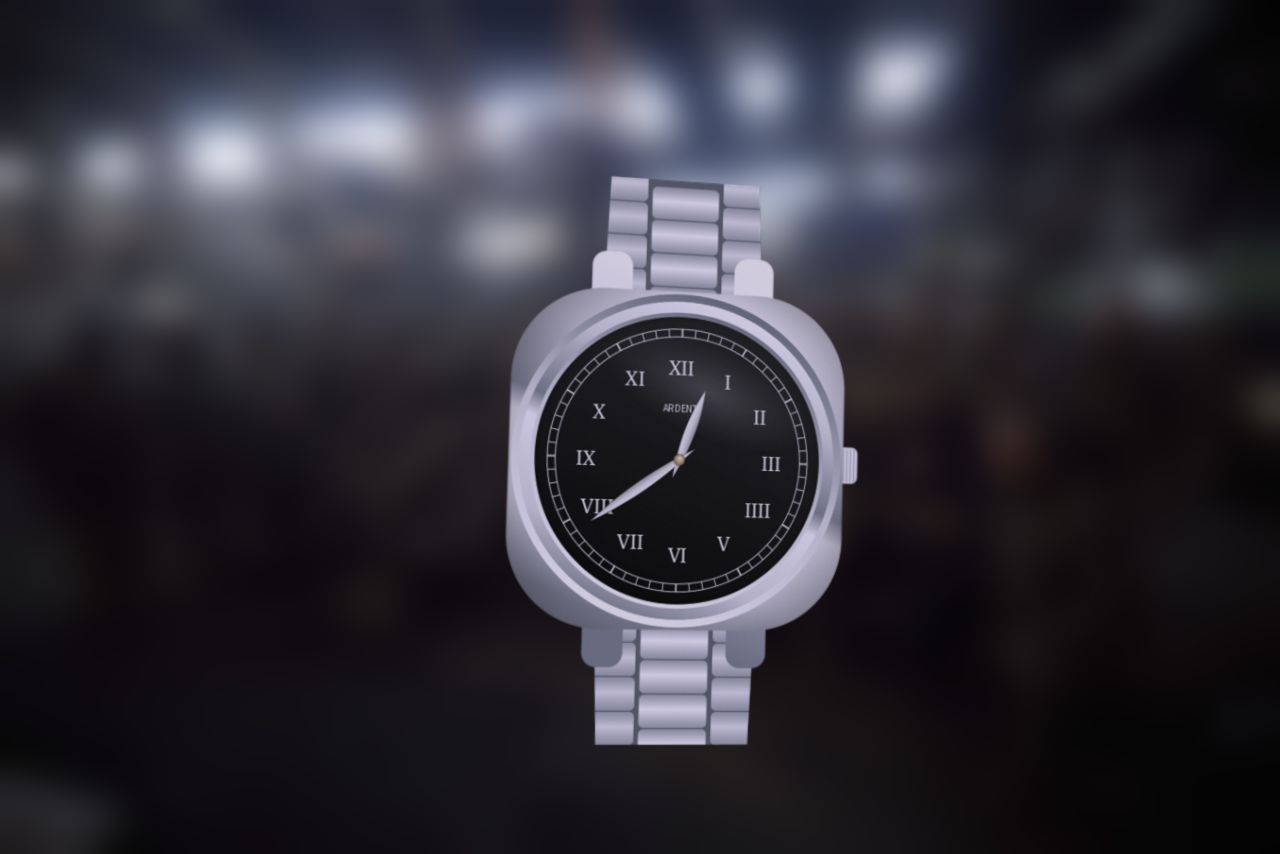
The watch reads 12.39
